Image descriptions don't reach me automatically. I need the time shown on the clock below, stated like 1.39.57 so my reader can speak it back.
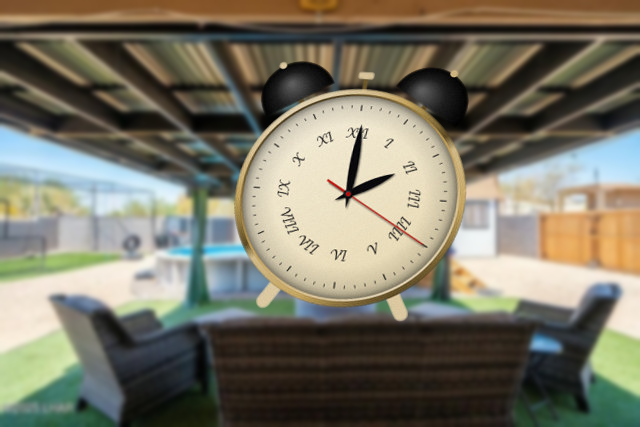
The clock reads 2.00.20
